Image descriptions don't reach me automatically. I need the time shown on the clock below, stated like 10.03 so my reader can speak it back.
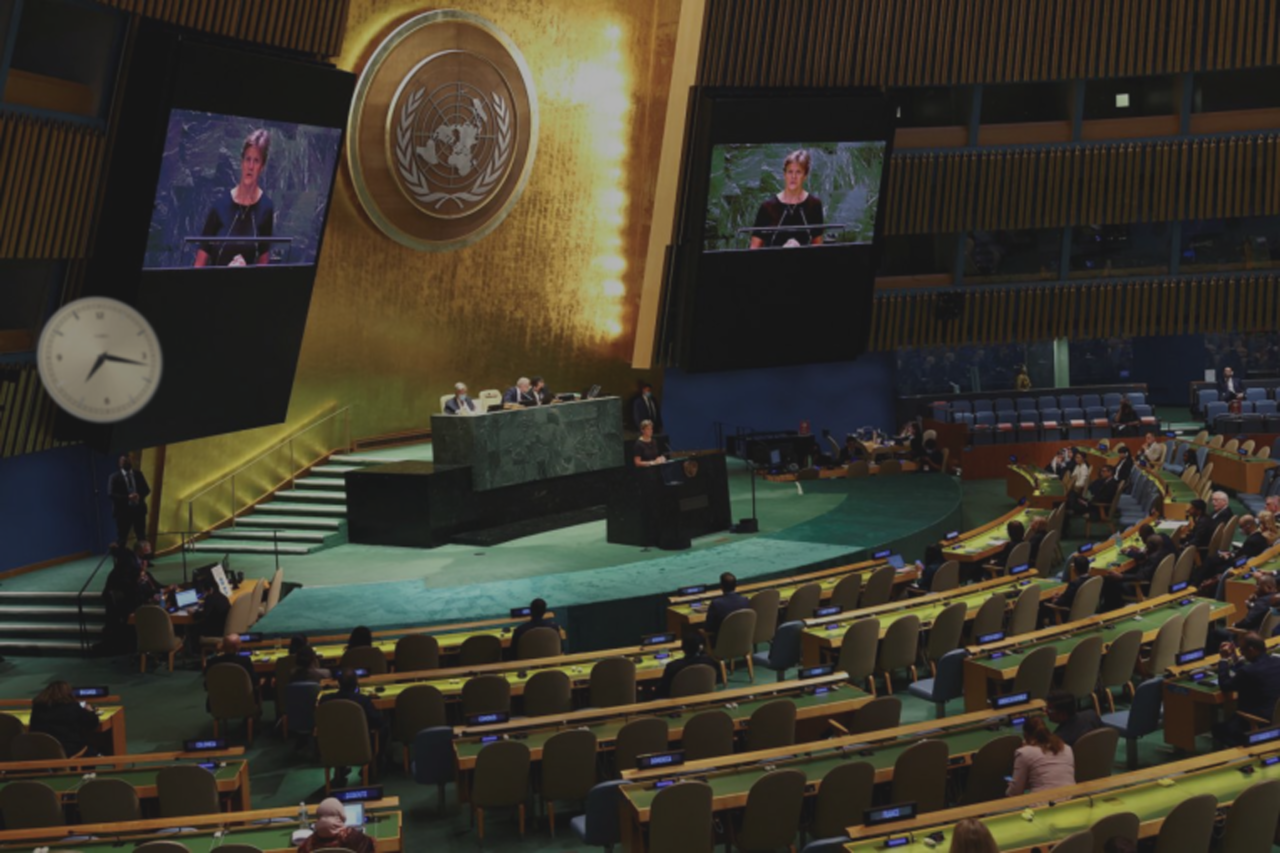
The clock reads 7.17
